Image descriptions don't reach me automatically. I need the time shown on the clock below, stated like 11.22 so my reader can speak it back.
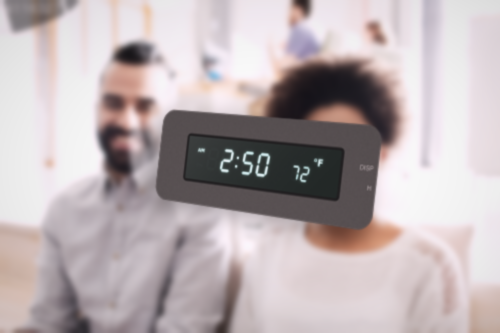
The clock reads 2.50
